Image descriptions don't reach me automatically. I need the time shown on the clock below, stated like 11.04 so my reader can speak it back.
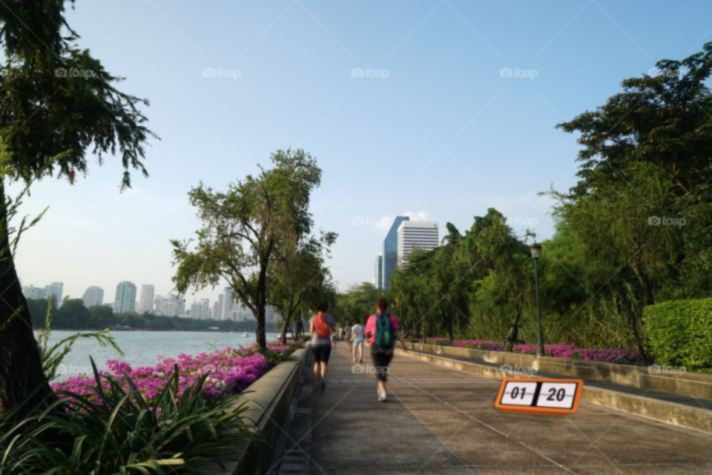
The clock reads 1.20
